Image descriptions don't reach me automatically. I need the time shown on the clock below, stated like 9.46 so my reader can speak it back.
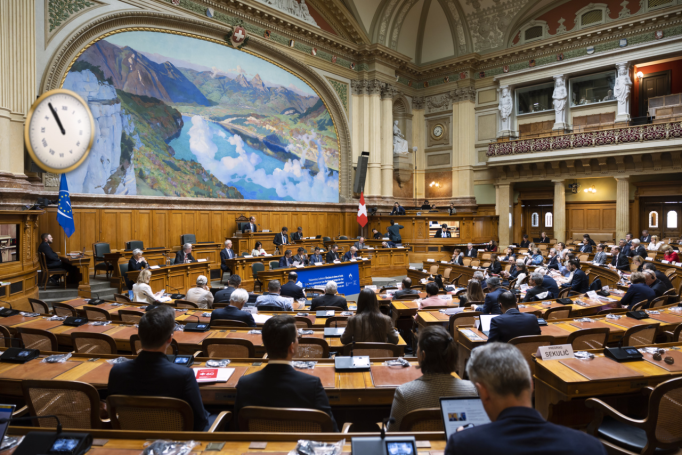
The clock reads 10.54
